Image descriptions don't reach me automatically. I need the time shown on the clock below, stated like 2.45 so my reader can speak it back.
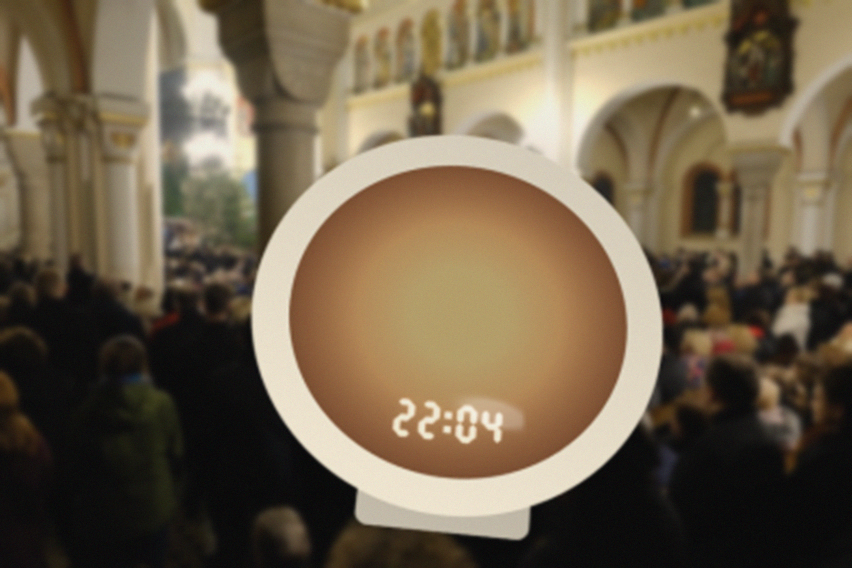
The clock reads 22.04
